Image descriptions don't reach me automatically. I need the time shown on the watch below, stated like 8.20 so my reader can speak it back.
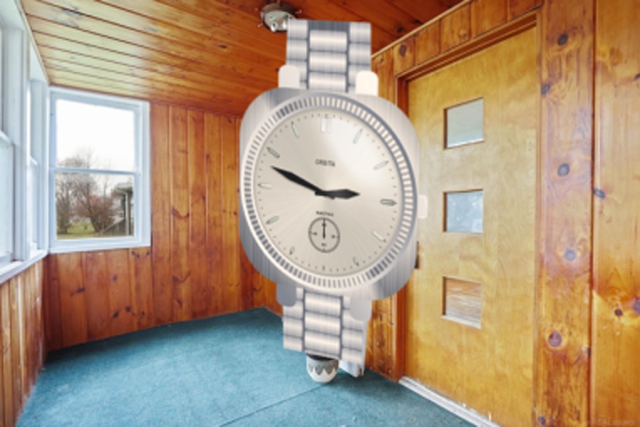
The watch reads 2.48
